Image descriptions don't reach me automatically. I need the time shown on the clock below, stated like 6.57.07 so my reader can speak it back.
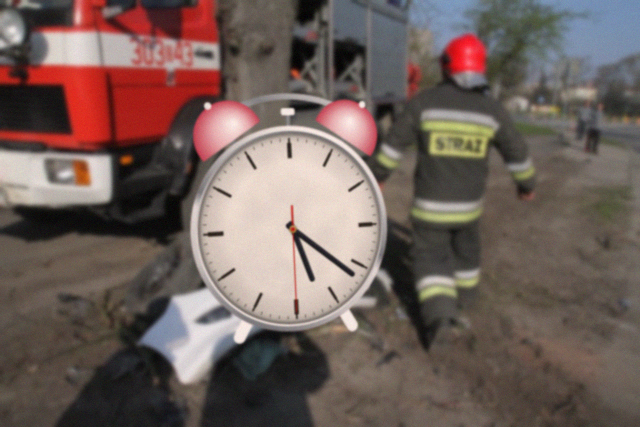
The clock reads 5.21.30
